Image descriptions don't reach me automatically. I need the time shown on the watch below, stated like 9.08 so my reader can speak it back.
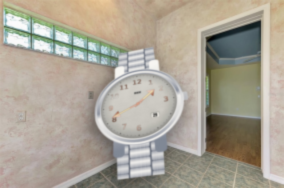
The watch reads 1.41
